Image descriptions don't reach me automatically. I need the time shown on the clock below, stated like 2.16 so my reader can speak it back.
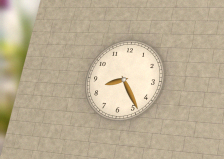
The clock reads 8.24
